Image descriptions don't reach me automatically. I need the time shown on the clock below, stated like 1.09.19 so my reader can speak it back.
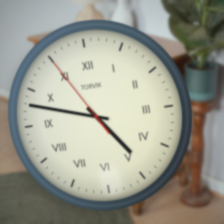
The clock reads 4.47.55
